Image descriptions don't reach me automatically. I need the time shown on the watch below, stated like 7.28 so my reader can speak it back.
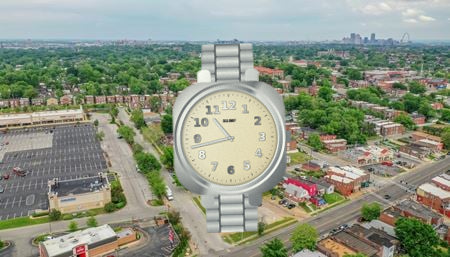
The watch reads 10.43
